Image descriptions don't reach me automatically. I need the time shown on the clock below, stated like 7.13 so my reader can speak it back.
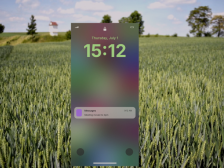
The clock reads 15.12
